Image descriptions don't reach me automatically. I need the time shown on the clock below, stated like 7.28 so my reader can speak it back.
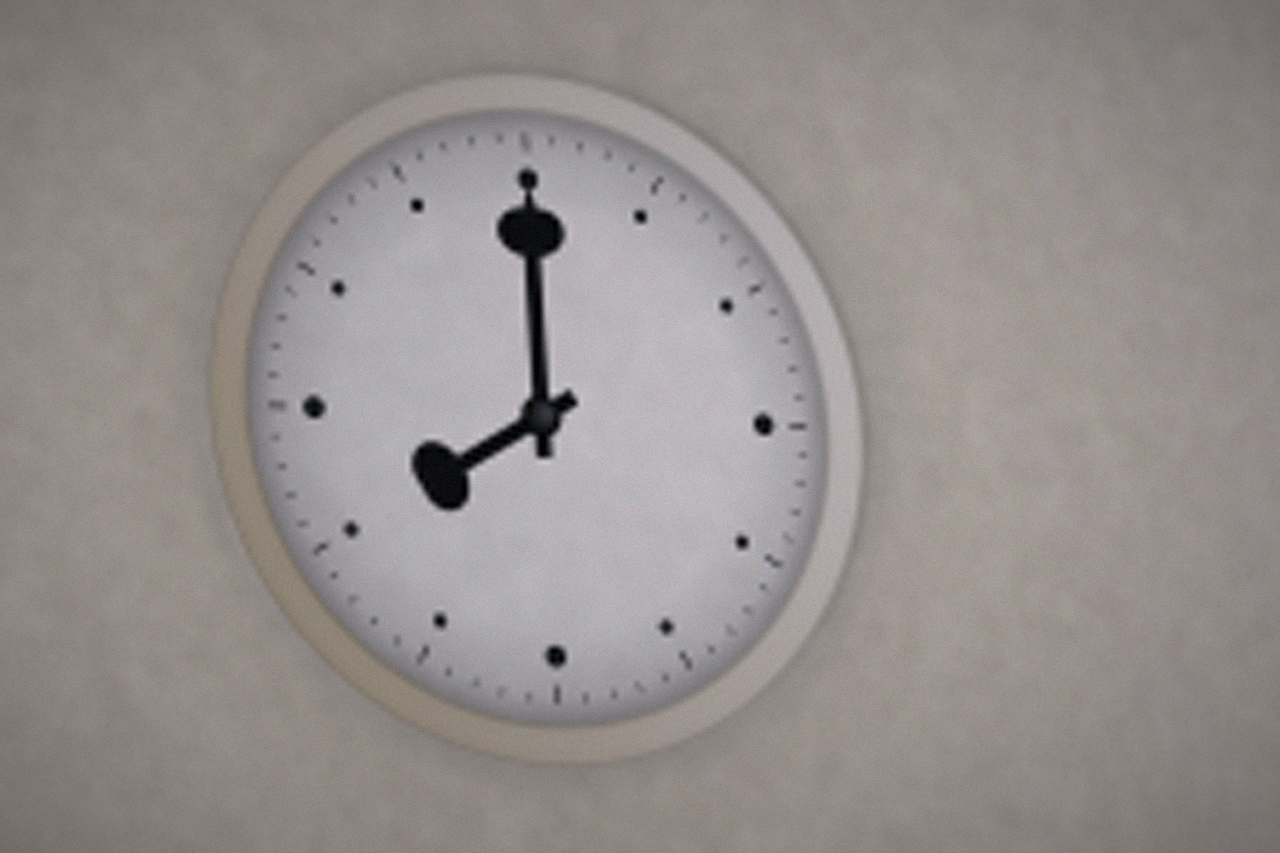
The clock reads 8.00
